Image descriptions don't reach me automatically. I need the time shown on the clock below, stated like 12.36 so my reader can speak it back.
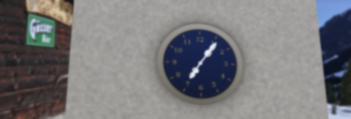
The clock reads 7.06
